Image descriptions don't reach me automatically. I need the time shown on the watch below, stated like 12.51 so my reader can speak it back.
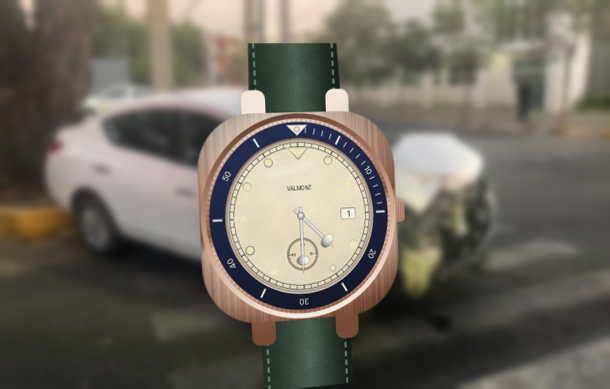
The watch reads 4.30
